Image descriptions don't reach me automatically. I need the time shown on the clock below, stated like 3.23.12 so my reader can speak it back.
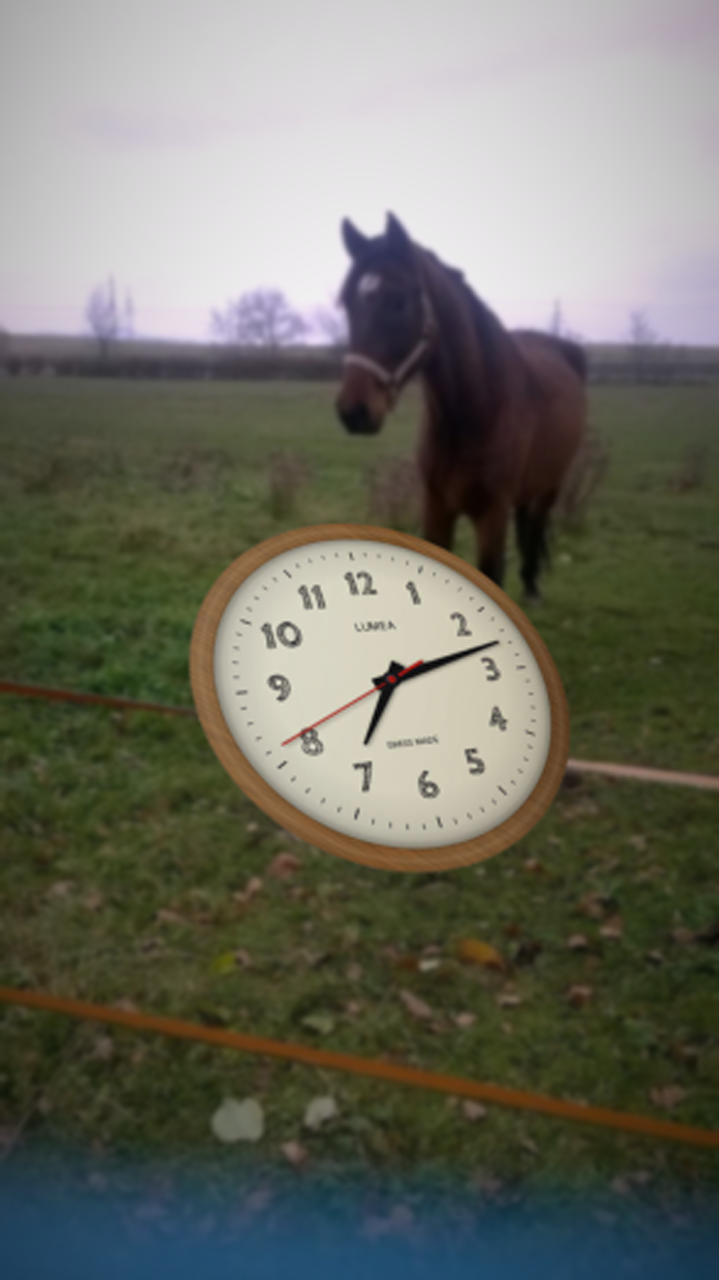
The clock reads 7.12.41
